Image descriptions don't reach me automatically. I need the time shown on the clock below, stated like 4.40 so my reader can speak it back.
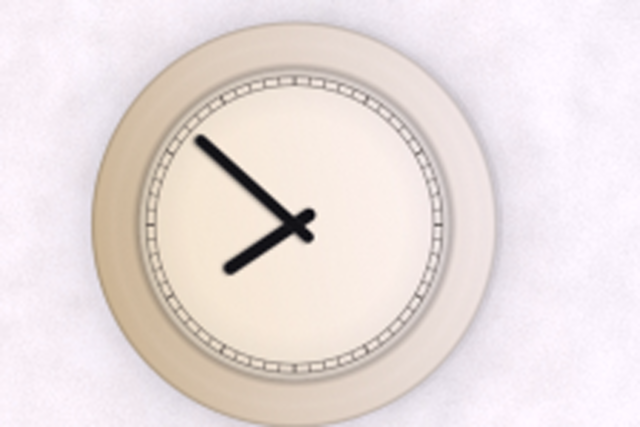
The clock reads 7.52
